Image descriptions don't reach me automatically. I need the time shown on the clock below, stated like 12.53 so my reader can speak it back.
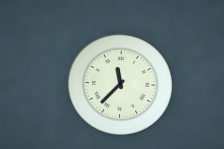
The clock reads 11.37
